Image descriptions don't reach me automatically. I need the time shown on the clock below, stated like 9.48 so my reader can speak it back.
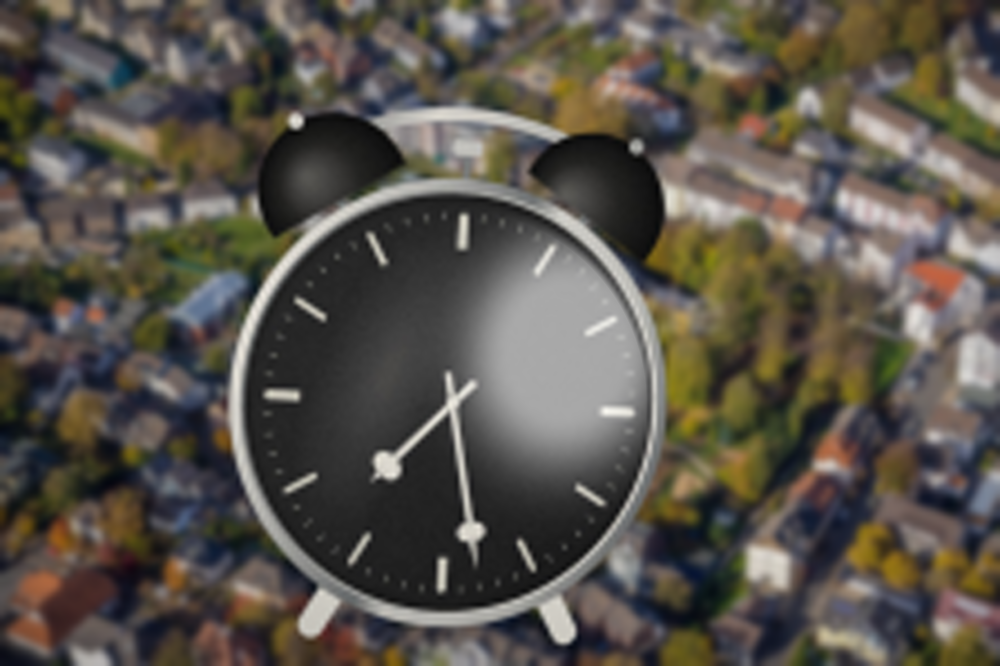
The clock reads 7.28
